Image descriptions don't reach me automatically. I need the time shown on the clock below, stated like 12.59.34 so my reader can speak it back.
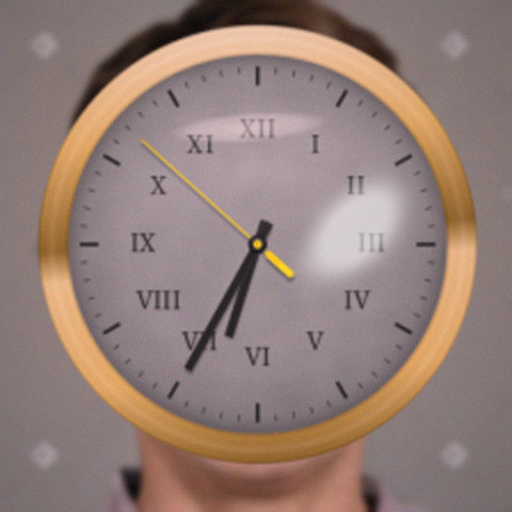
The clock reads 6.34.52
